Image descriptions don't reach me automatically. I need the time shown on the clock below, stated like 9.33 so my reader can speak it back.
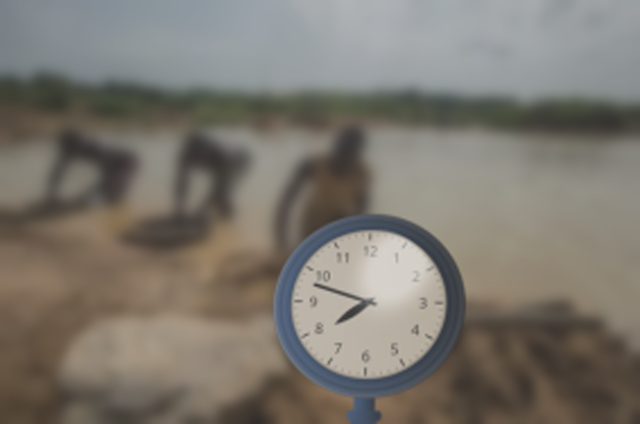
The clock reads 7.48
